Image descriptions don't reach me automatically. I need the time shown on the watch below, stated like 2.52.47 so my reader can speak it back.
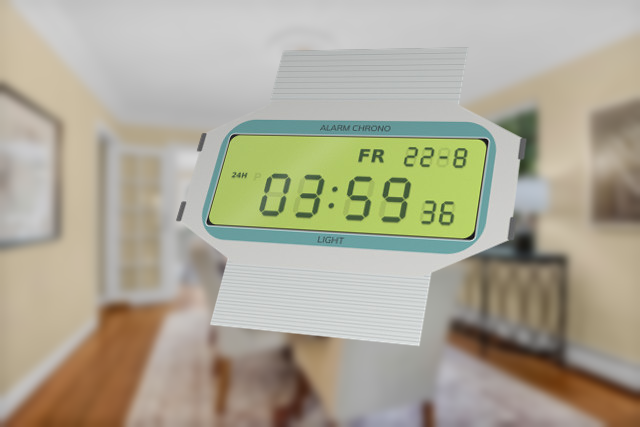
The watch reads 3.59.36
